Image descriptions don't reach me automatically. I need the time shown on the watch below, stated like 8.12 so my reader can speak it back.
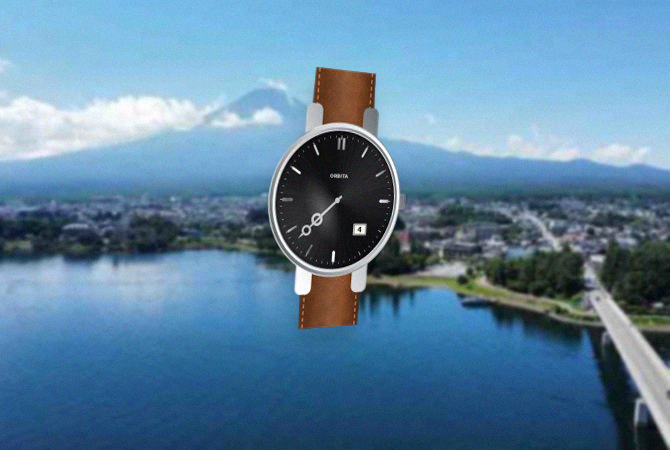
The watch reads 7.38
